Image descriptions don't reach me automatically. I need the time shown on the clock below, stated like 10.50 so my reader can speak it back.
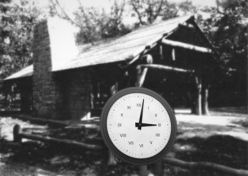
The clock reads 3.02
